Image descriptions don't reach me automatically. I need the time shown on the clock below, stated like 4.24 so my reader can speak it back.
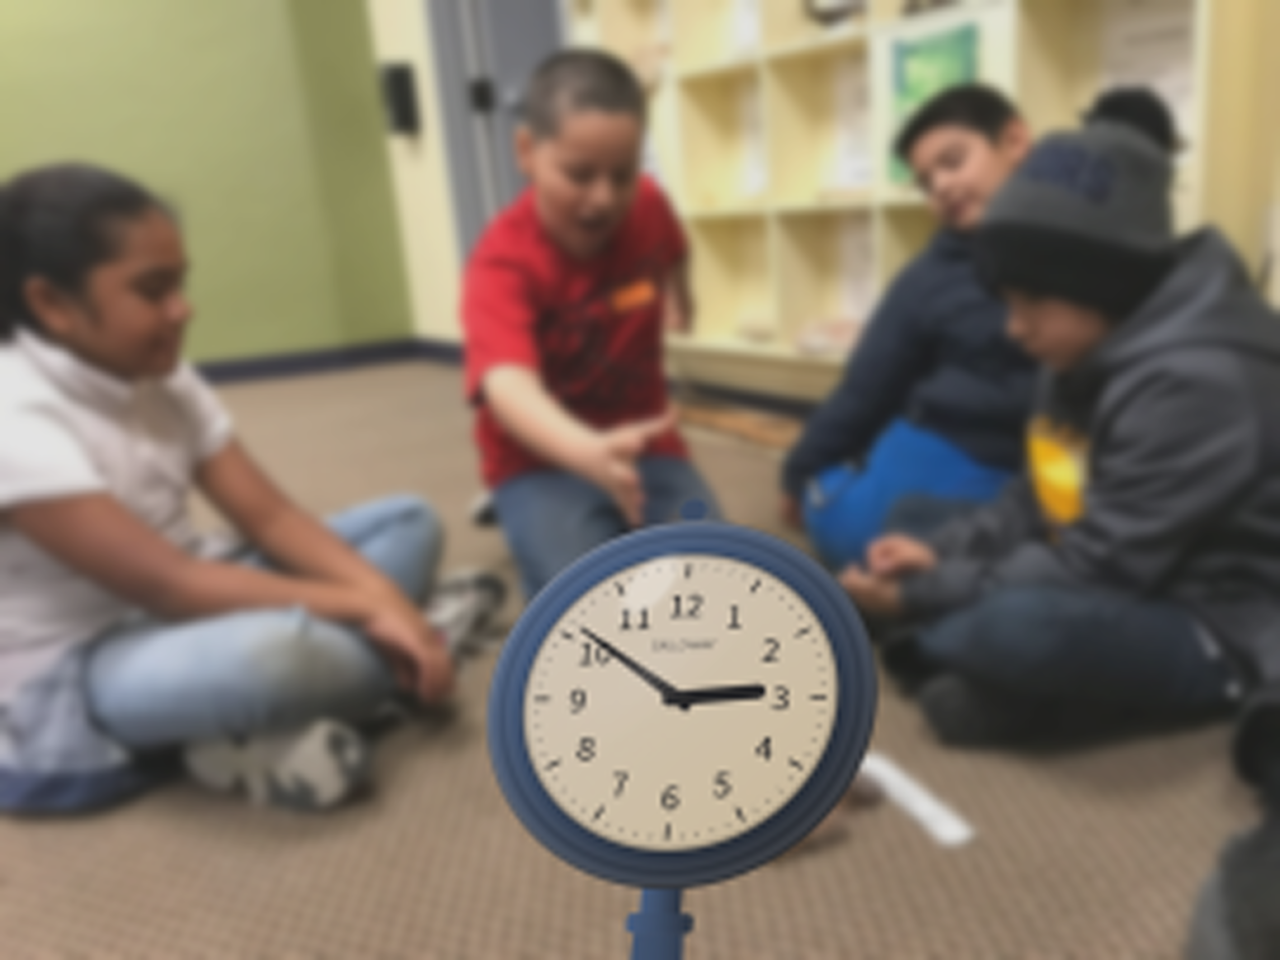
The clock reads 2.51
